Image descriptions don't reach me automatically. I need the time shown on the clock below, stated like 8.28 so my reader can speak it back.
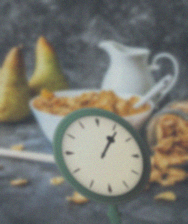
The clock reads 1.06
